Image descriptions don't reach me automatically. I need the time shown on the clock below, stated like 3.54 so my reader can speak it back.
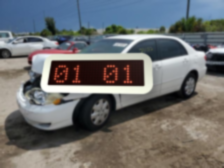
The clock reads 1.01
